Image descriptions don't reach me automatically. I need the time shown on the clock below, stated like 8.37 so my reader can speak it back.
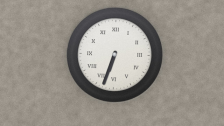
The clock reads 6.33
